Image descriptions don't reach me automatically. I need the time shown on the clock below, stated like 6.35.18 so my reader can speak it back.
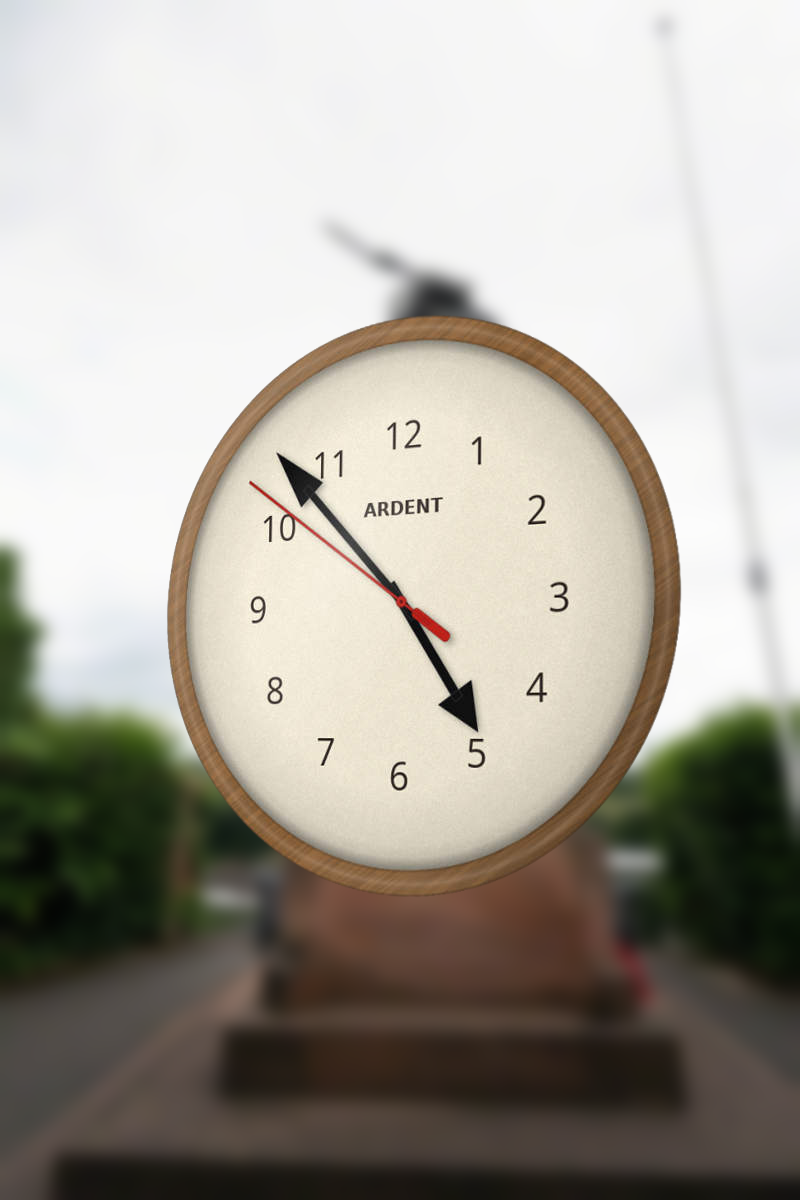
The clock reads 4.52.51
